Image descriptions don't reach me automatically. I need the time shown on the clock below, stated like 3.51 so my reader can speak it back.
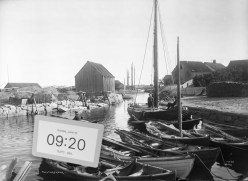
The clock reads 9.20
